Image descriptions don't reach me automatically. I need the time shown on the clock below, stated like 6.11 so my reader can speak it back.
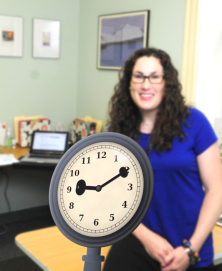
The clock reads 9.10
